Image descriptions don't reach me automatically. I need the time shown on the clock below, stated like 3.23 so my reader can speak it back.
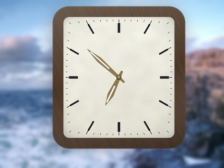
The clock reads 6.52
